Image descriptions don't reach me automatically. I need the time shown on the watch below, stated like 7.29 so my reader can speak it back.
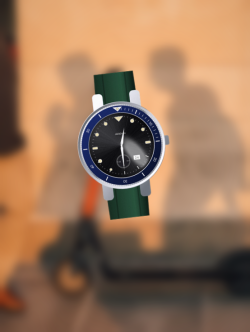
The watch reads 12.30
